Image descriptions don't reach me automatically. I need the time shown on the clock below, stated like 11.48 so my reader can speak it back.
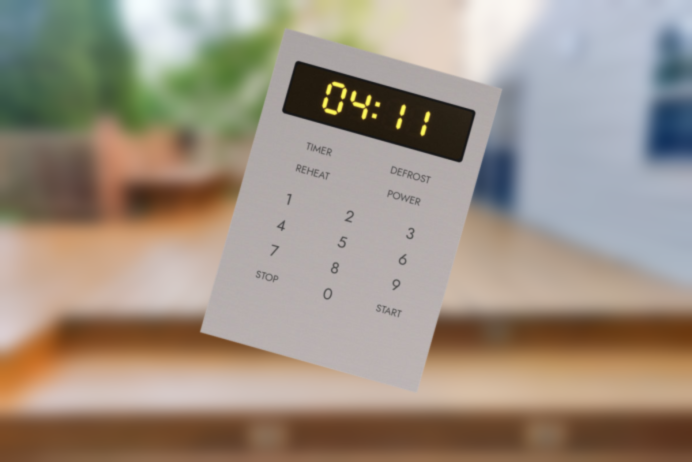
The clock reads 4.11
